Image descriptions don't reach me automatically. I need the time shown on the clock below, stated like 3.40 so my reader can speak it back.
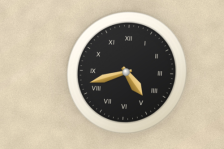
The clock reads 4.42
